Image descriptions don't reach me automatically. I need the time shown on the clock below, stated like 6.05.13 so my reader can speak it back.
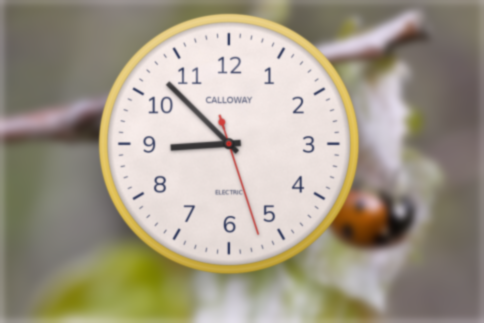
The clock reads 8.52.27
